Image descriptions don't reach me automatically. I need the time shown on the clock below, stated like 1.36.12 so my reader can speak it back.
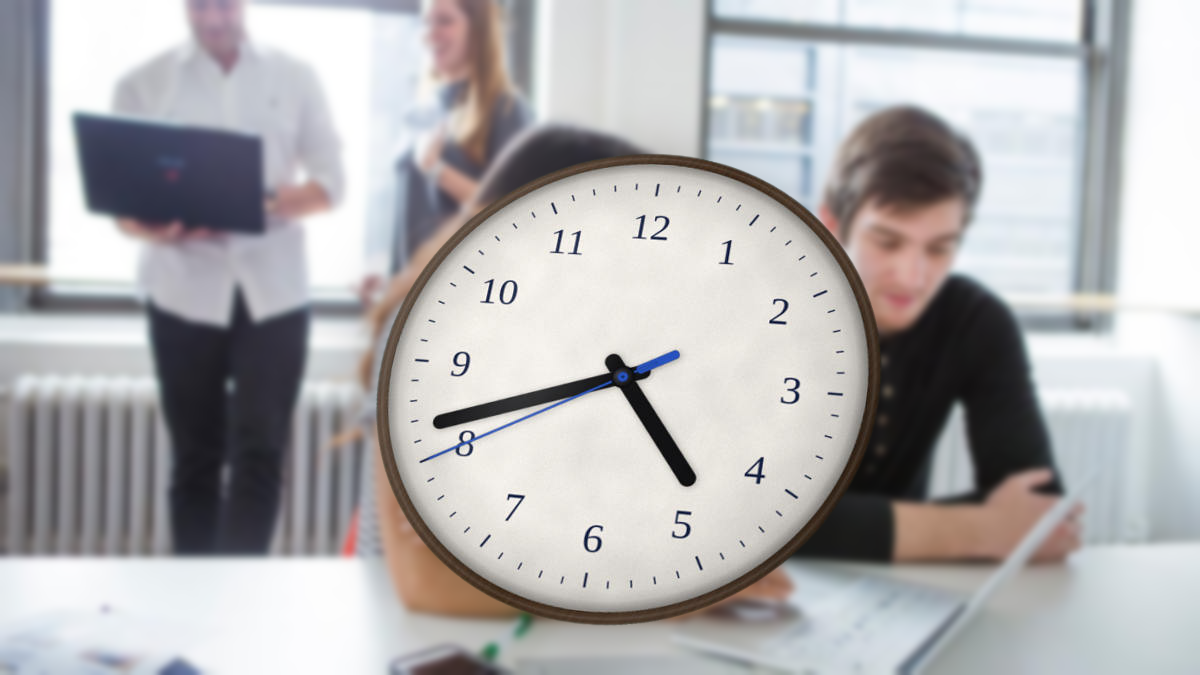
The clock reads 4.41.40
